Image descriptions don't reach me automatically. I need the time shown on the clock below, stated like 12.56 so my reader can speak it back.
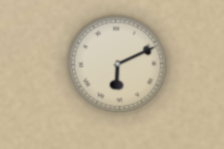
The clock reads 6.11
